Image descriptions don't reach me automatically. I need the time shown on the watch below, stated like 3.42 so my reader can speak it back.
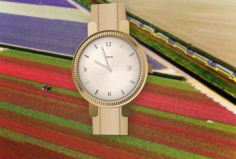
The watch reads 9.57
